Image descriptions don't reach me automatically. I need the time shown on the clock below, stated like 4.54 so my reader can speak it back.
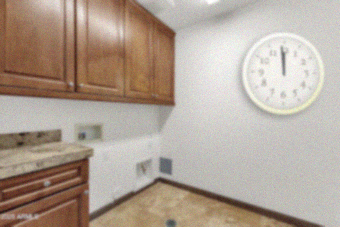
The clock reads 11.59
